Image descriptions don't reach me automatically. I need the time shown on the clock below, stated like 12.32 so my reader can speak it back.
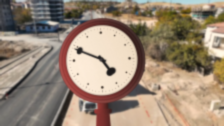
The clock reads 4.49
